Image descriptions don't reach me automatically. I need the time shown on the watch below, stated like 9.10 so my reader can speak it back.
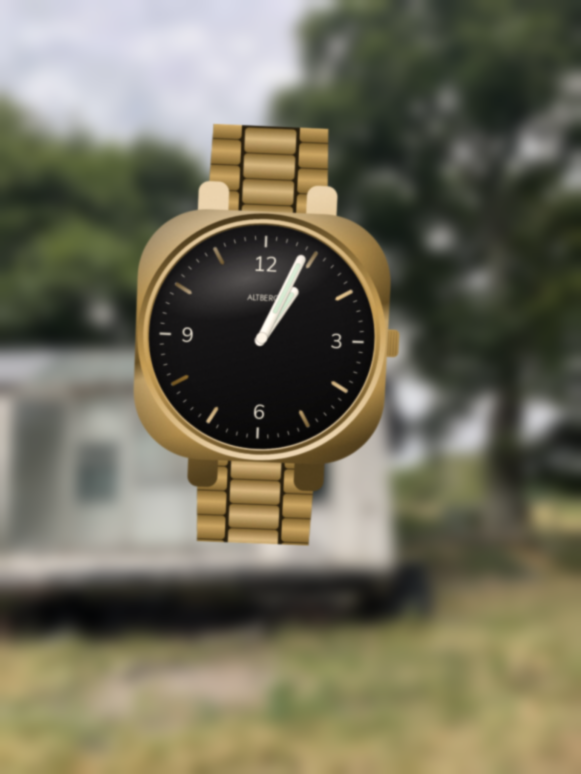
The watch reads 1.04
